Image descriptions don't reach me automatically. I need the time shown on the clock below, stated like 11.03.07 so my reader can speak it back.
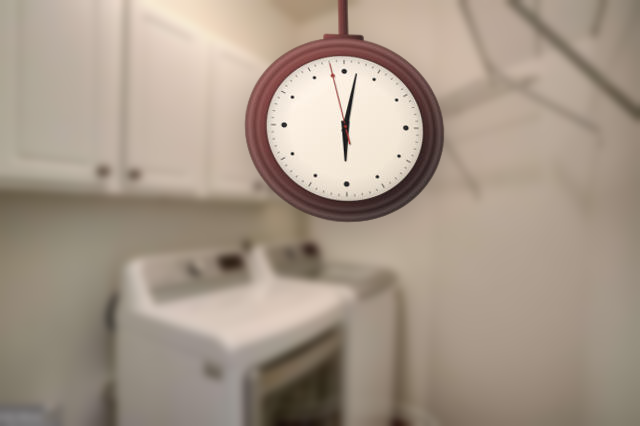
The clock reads 6.01.58
